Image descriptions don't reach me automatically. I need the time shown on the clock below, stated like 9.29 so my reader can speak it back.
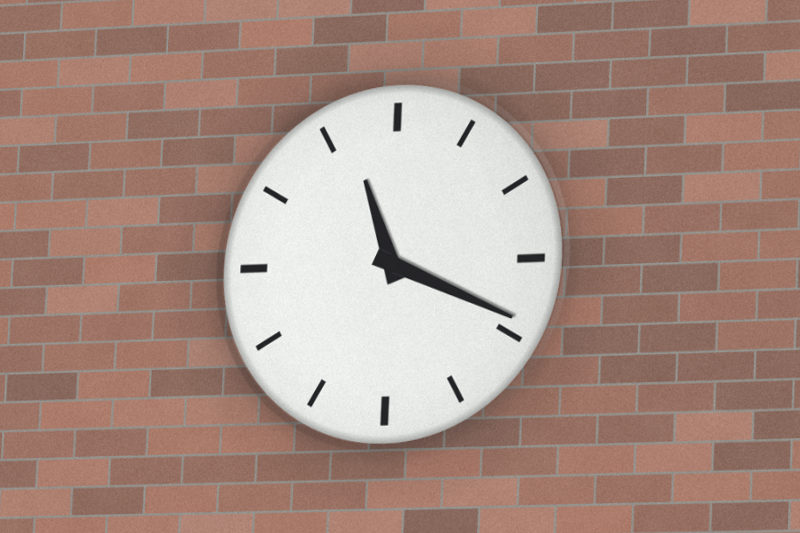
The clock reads 11.19
